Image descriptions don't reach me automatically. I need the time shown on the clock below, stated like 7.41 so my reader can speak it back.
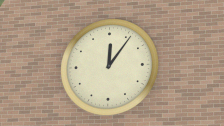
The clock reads 12.06
